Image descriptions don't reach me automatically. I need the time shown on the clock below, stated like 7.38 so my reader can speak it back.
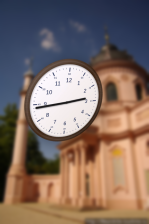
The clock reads 2.44
